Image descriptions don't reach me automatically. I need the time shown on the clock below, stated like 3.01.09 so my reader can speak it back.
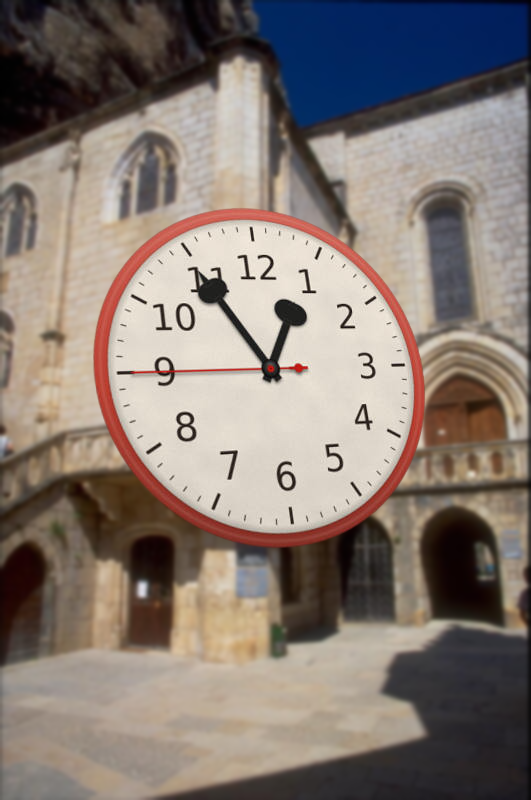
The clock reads 12.54.45
